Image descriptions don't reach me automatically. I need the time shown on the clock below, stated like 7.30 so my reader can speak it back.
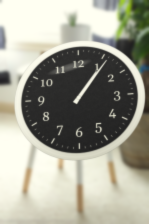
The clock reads 1.06
